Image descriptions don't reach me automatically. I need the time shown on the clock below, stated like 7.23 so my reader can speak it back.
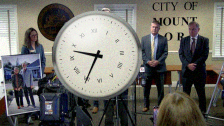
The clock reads 9.35
